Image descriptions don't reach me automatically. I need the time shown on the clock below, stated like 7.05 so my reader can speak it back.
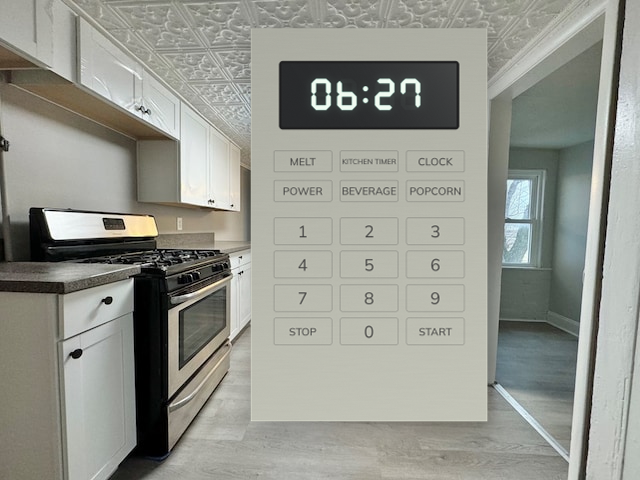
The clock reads 6.27
